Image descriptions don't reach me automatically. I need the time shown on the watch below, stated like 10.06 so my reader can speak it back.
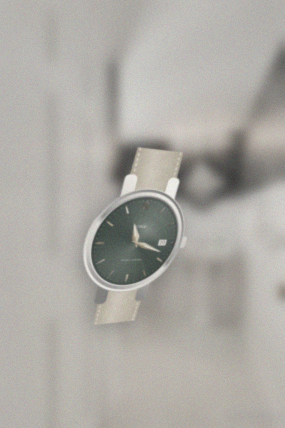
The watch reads 11.18
